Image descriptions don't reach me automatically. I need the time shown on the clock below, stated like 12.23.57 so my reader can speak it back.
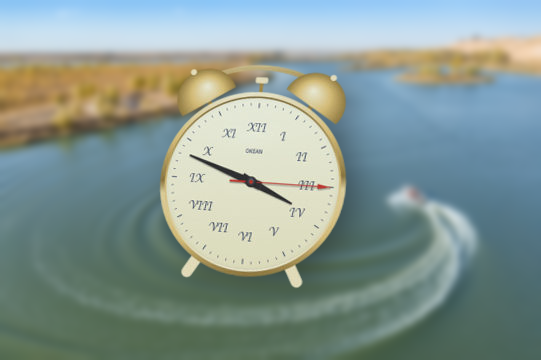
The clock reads 3.48.15
